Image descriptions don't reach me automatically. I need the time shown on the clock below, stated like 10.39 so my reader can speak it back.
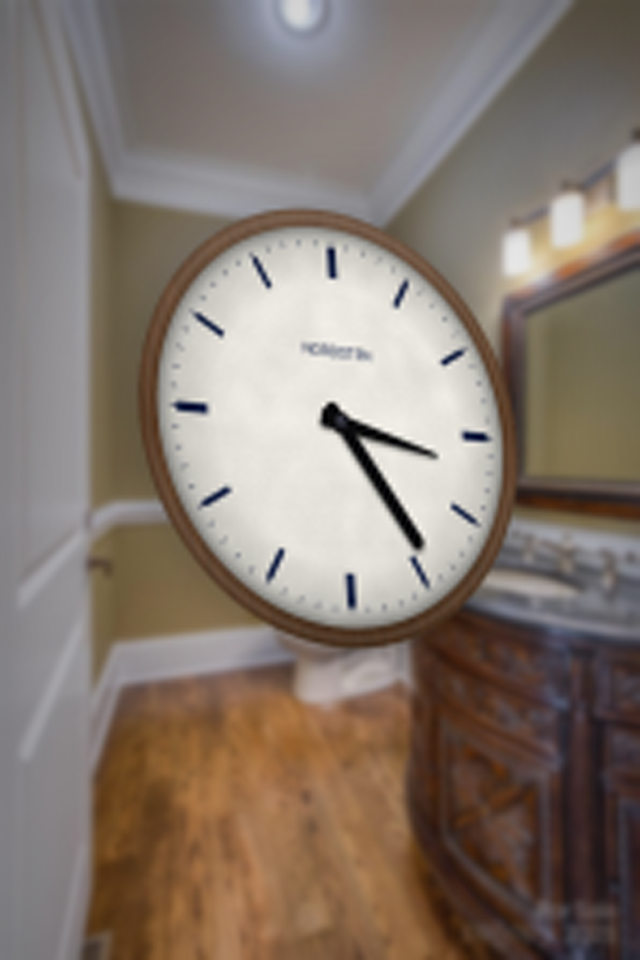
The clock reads 3.24
